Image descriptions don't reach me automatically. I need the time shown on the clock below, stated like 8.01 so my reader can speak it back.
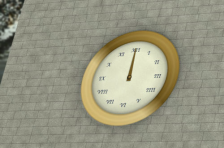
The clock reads 12.00
